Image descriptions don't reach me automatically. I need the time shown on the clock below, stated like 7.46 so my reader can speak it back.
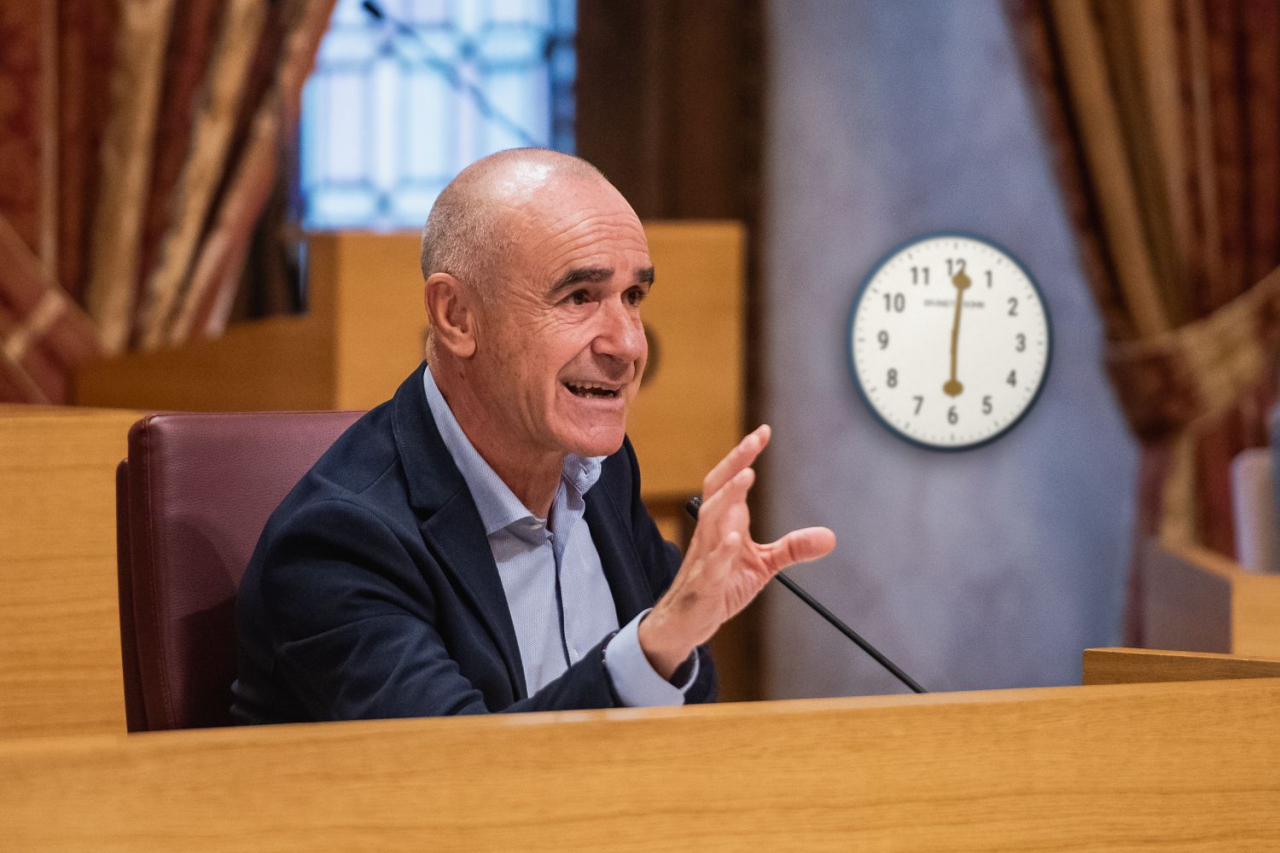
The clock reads 6.01
